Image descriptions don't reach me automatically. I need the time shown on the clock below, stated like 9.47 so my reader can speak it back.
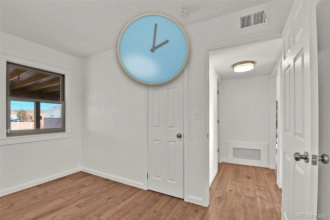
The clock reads 2.01
